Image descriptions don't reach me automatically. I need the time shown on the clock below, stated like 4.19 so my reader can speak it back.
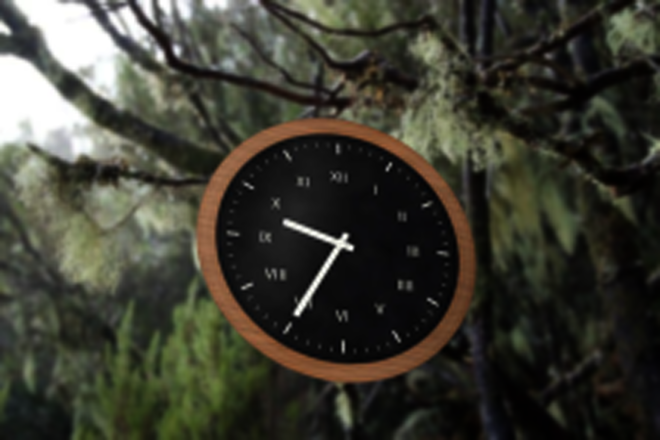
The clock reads 9.35
